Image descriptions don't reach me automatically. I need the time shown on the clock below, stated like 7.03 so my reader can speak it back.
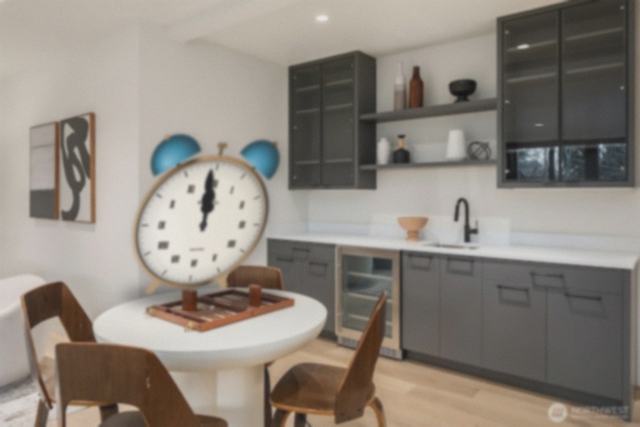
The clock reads 11.59
